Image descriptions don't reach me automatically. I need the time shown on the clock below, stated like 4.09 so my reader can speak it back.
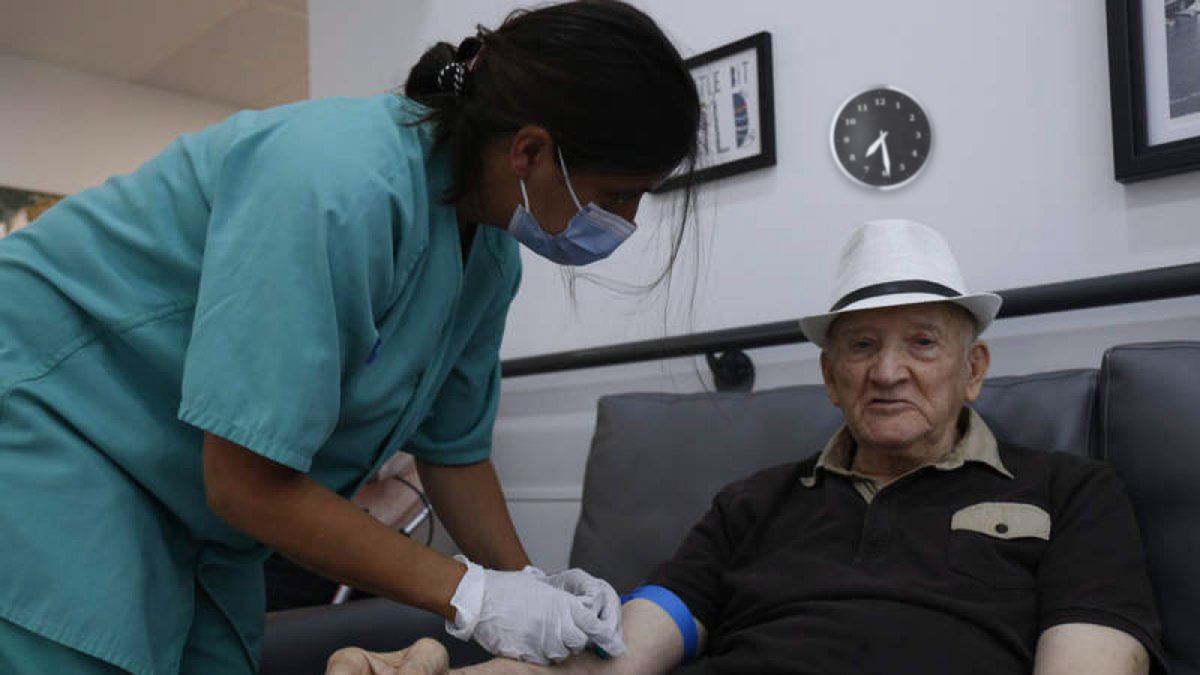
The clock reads 7.29
